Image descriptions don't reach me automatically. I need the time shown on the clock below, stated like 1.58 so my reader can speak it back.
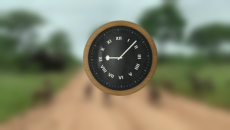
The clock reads 9.08
